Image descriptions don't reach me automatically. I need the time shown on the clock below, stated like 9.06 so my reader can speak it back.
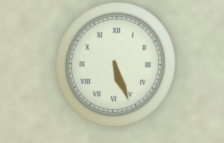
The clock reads 5.26
